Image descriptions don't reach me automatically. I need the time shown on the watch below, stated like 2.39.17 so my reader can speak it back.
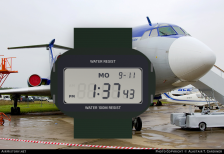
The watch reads 1.37.43
